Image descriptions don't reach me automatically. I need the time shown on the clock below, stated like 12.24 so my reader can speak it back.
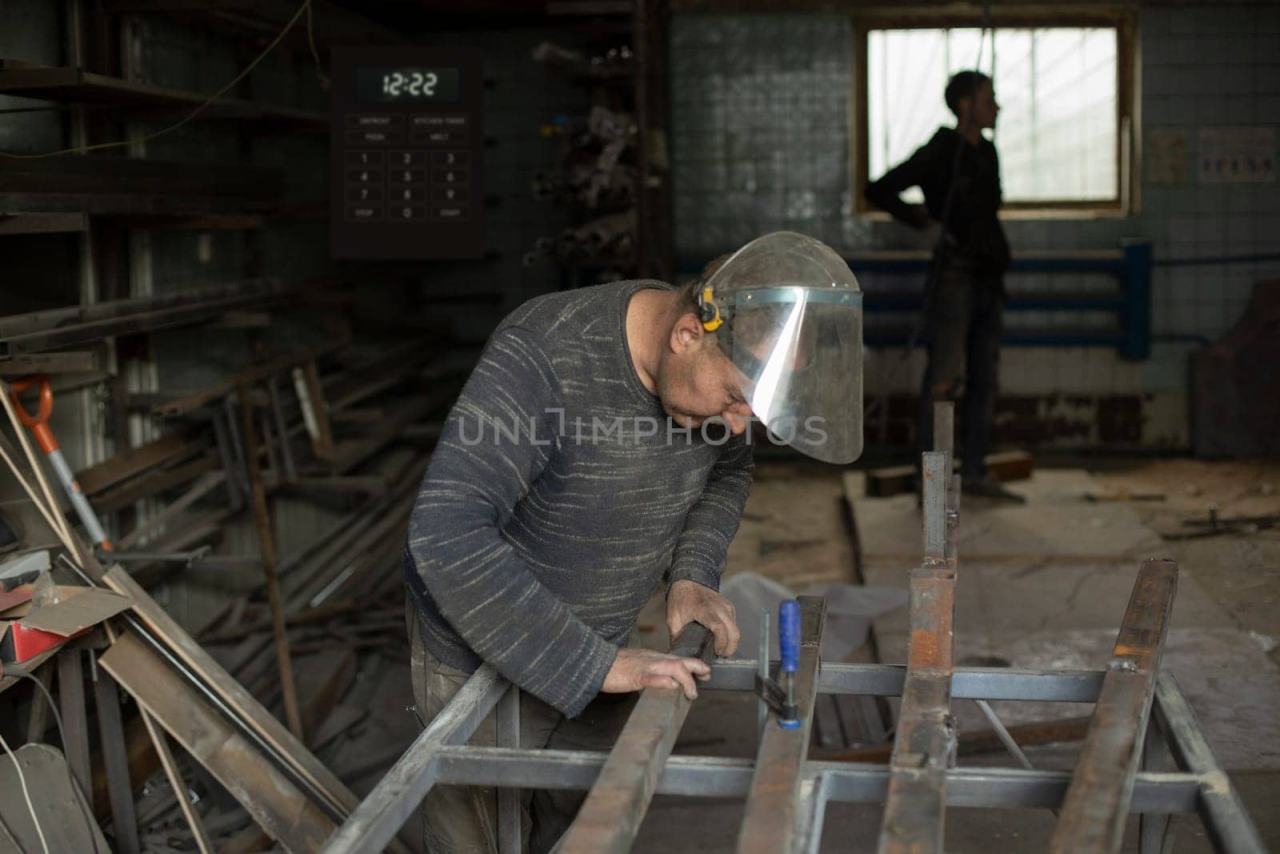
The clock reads 12.22
